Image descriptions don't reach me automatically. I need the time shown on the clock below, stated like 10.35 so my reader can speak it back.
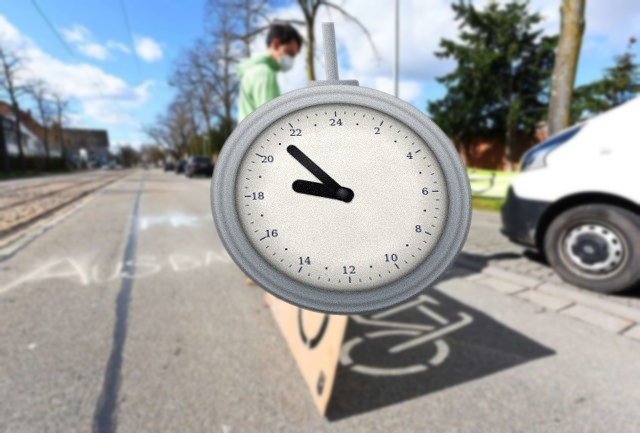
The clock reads 18.53
